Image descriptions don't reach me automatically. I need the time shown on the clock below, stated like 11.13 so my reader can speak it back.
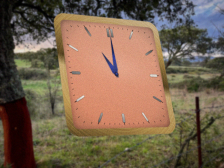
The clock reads 11.00
